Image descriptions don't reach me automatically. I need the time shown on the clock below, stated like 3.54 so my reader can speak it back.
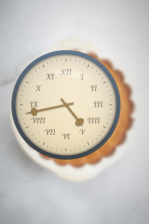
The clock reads 4.43
